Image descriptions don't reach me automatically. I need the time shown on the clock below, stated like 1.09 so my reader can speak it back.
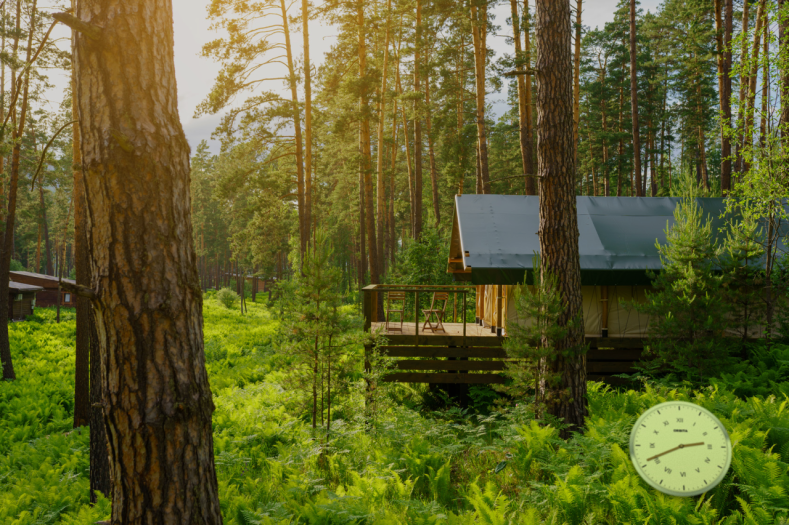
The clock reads 2.41
